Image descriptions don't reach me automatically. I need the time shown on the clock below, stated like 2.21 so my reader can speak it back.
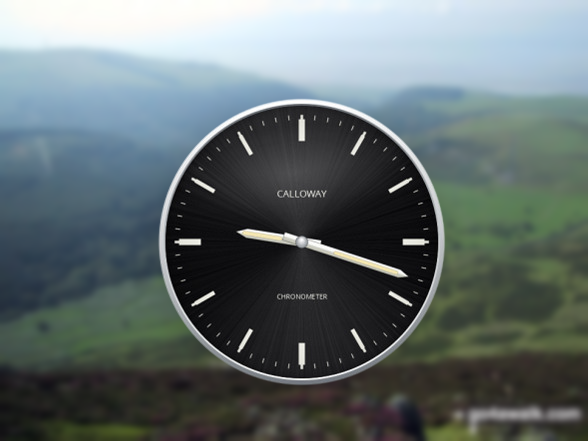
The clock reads 9.18
